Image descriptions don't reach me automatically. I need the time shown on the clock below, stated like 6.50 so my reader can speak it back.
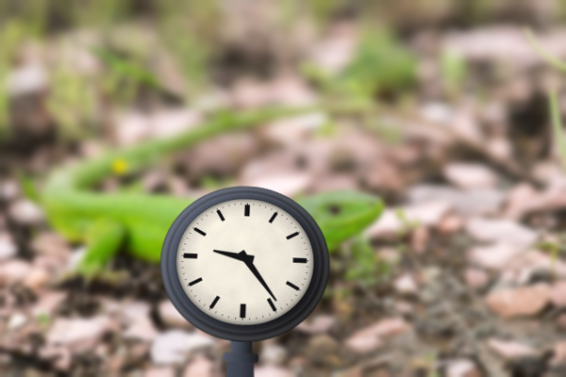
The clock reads 9.24
